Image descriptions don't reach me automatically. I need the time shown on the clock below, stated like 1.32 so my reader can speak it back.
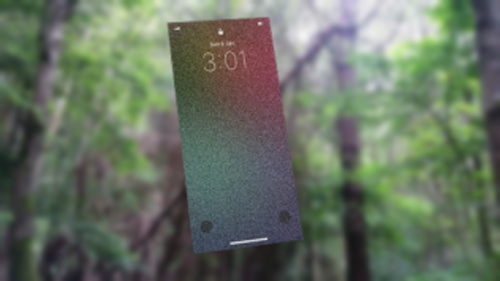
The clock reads 3.01
